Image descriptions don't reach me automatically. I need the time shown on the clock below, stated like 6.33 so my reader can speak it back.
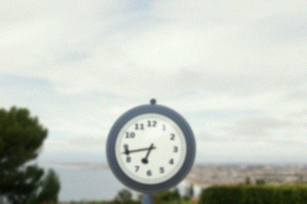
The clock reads 6.43
